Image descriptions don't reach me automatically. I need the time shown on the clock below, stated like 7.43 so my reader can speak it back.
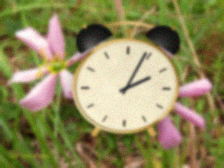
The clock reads 2.04
